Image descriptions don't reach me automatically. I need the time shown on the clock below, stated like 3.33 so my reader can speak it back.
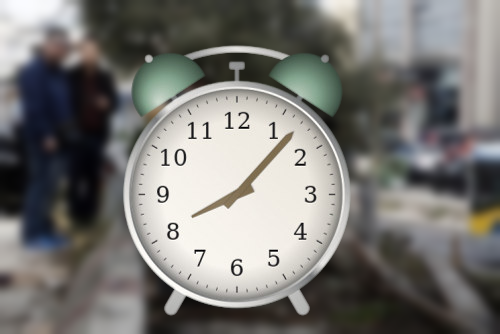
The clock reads 8.07
